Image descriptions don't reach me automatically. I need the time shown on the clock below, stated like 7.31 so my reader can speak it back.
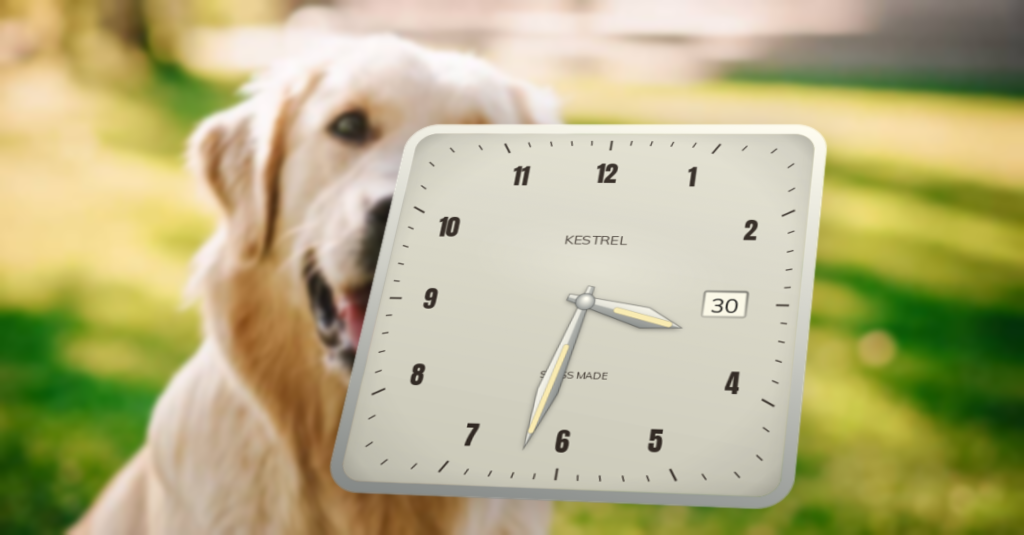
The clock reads 3.32
